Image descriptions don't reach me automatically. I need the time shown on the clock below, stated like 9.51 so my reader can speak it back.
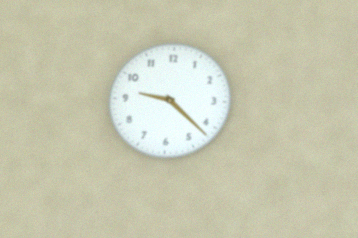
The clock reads 9.22
